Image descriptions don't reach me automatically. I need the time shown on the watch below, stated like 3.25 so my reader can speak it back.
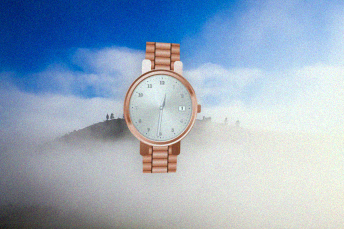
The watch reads 12.31
